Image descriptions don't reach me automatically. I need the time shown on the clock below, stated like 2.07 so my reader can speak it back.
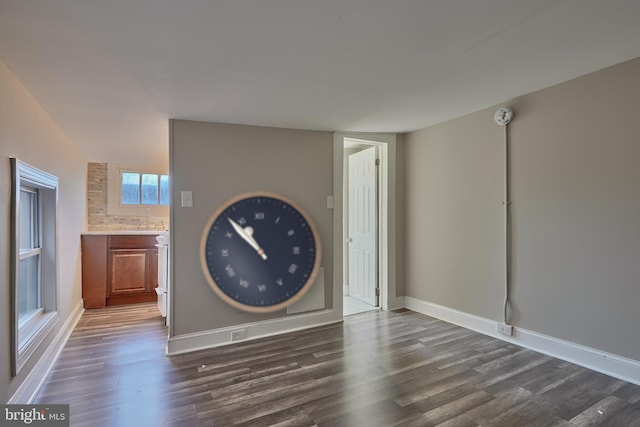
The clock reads 10.53
